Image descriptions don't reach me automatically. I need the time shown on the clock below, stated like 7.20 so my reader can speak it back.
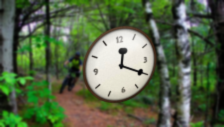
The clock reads 12.20
